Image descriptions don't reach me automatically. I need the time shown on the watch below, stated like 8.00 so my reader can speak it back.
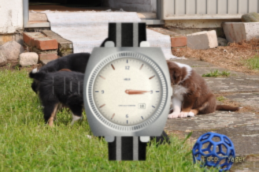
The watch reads 3.15
